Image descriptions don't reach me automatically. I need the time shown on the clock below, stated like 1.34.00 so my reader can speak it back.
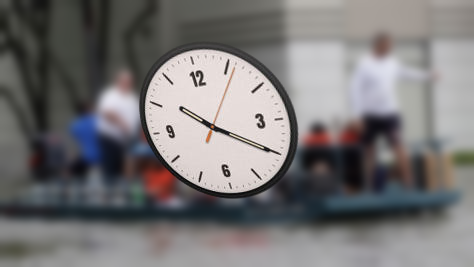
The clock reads 10.20.06
